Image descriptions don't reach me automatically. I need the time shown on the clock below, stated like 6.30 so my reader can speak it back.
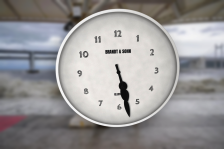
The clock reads 5.28
